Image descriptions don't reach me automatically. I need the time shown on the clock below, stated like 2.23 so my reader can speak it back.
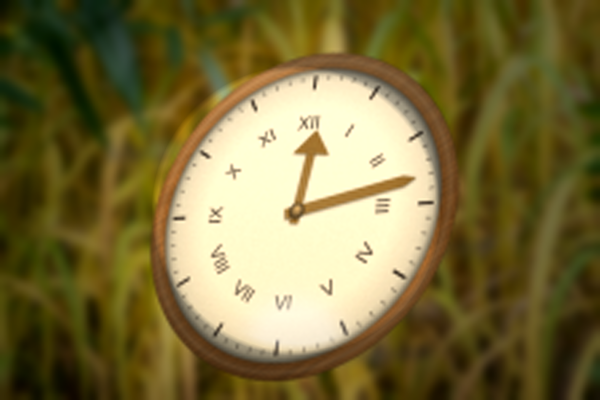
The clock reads 12.13
